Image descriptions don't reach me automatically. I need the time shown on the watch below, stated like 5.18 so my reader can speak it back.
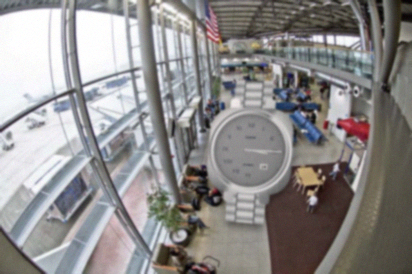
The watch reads 3.15
